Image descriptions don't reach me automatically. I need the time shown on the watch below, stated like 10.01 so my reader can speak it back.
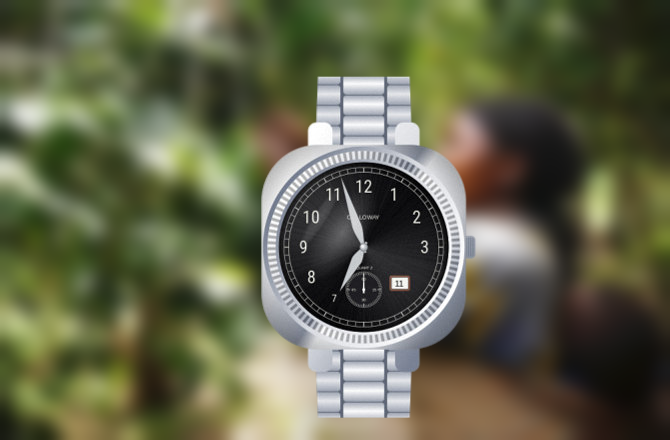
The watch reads 6.57
